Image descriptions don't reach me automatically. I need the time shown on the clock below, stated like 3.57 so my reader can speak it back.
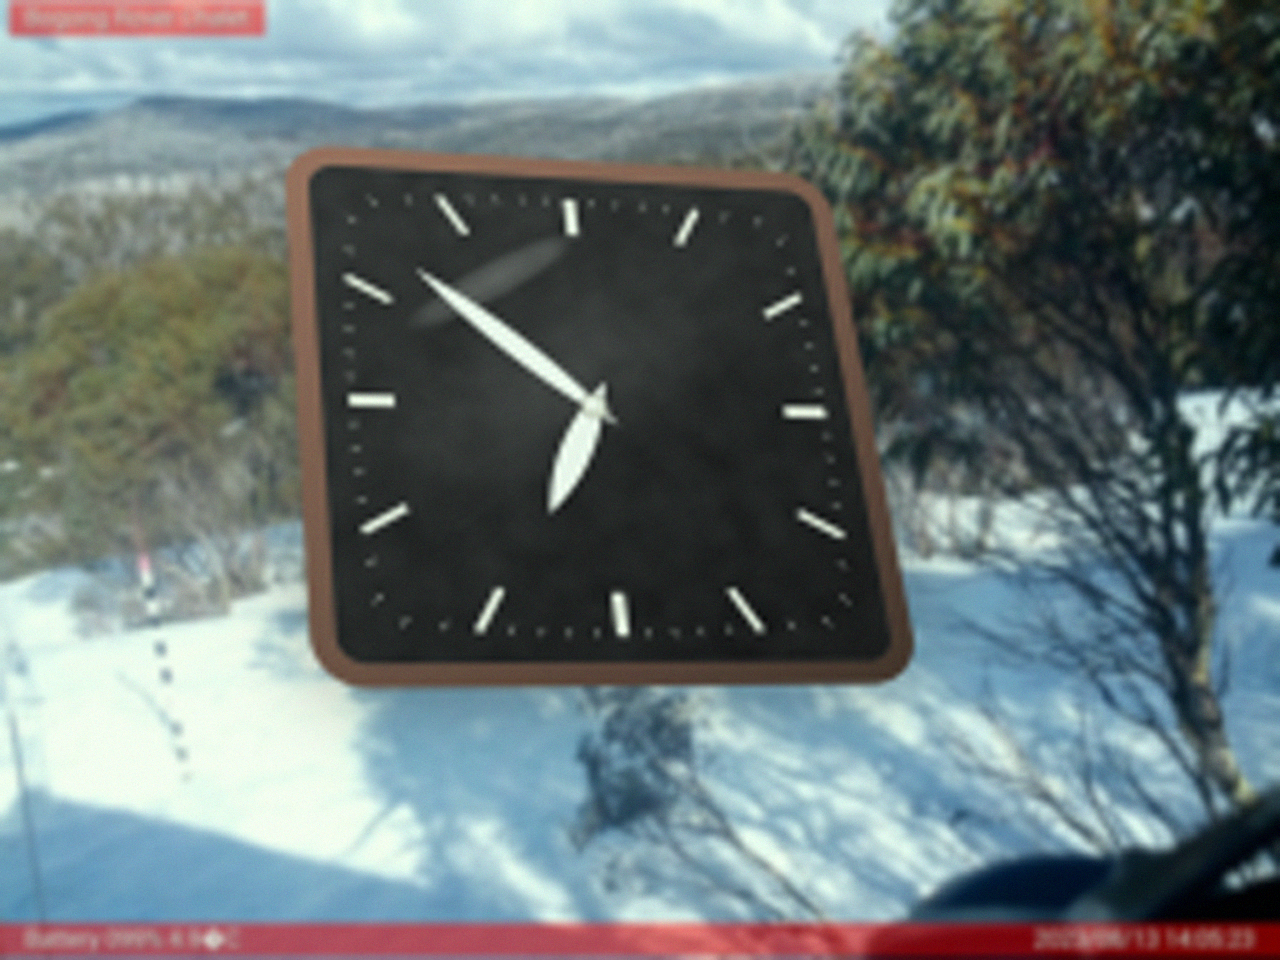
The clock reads 6.52
